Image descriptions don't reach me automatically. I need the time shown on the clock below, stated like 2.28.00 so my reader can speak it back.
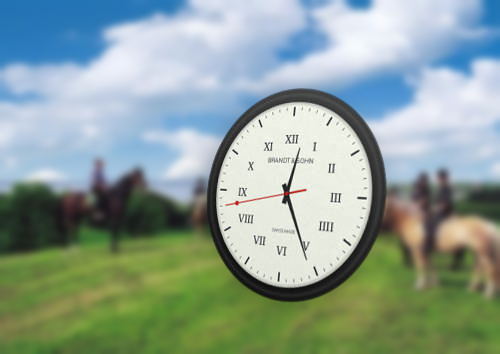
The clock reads 12.25.43
